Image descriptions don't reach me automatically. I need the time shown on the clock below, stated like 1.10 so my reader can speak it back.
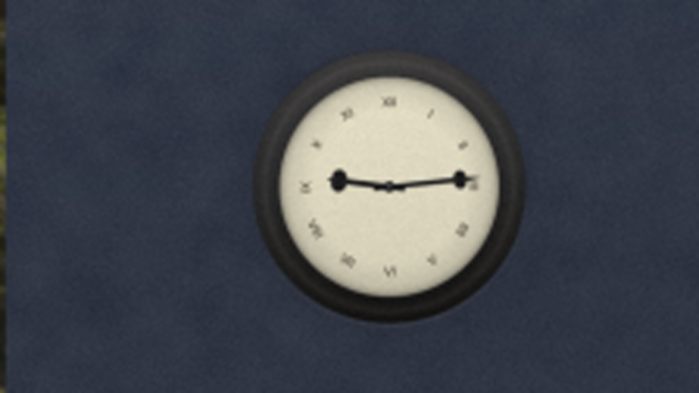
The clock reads 9.14
